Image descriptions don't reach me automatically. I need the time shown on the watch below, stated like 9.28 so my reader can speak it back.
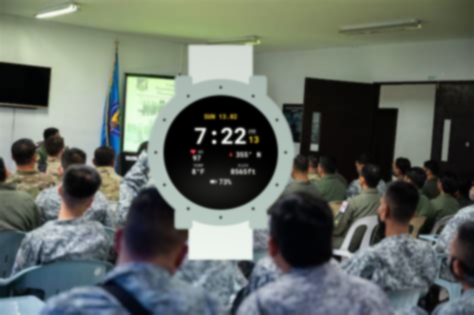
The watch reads 7.22
